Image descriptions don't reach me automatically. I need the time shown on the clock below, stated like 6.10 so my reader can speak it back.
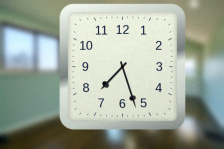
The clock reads 7.27
